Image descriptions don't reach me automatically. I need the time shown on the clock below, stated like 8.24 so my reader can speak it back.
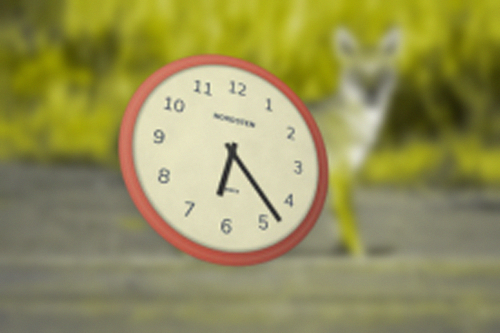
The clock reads 6.23
